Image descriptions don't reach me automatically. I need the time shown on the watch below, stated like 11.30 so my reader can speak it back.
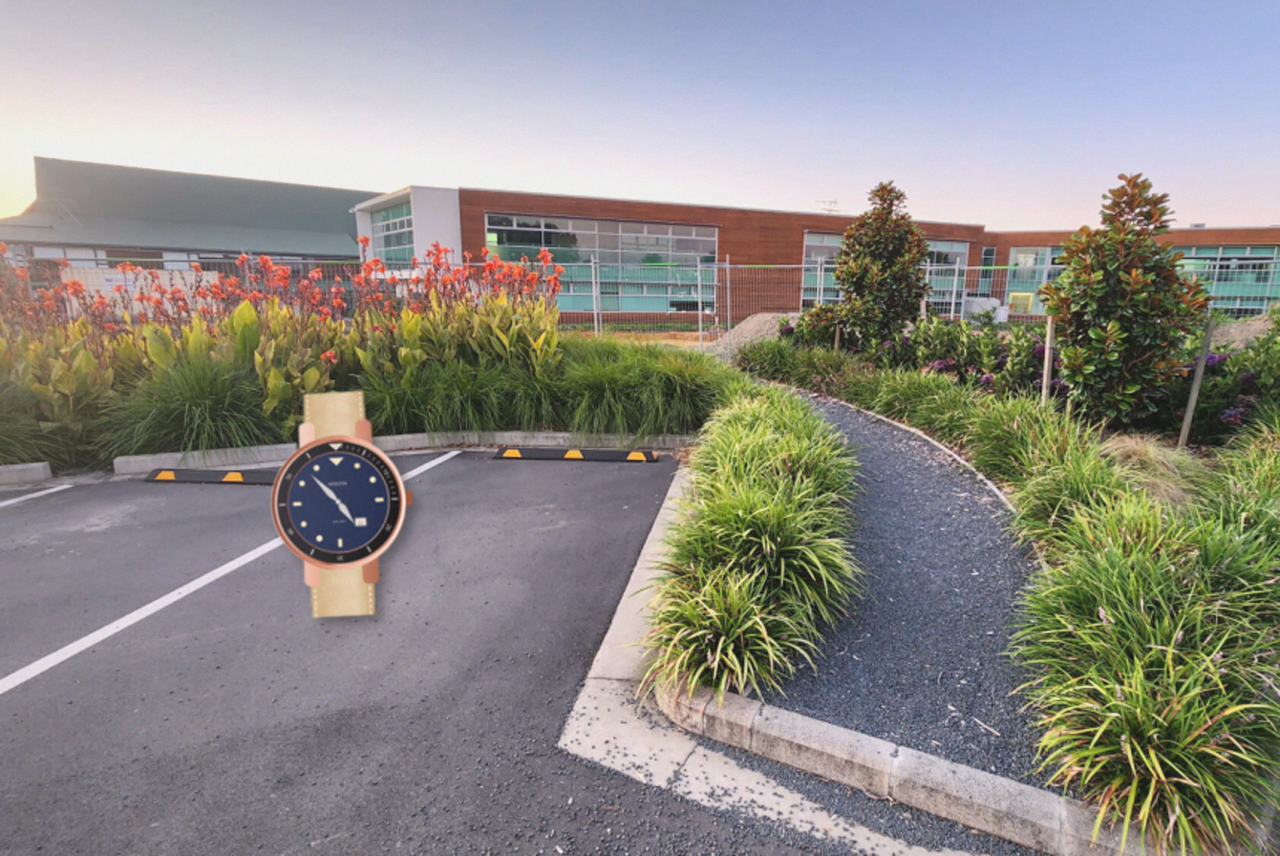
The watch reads 4.53
